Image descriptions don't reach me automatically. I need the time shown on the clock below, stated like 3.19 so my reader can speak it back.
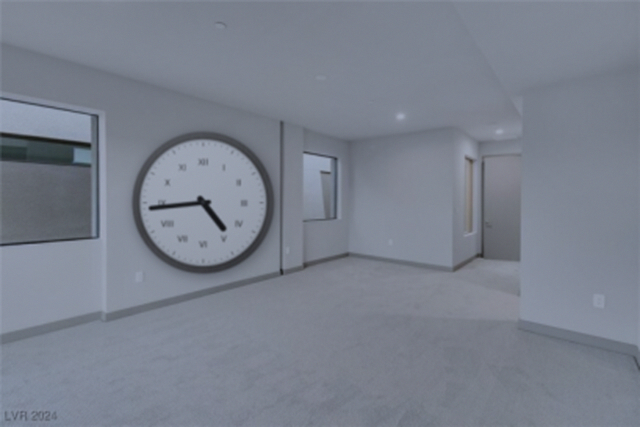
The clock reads 4.44
